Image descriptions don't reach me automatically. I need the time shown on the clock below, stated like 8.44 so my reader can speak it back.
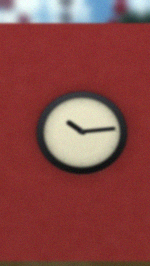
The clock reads 10.14
